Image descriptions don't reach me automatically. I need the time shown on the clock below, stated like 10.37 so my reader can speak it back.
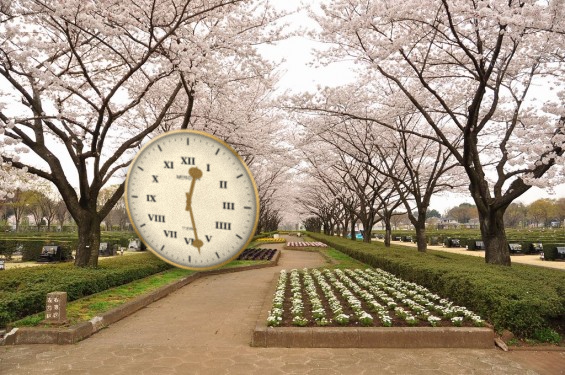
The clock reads 12.28
